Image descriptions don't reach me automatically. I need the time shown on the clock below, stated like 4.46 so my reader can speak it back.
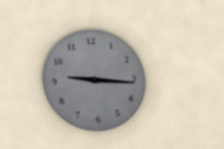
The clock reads 9.16
